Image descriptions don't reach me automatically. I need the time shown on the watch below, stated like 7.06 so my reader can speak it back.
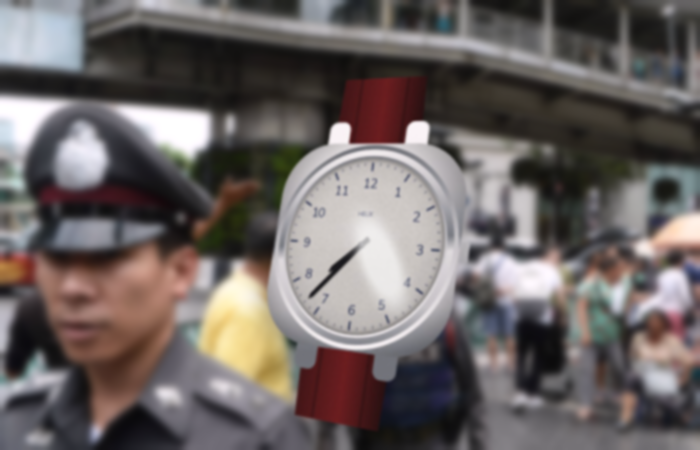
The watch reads 7.37
